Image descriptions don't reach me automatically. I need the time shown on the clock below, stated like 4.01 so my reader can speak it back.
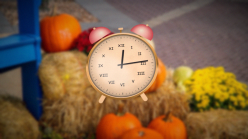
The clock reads 12.14
